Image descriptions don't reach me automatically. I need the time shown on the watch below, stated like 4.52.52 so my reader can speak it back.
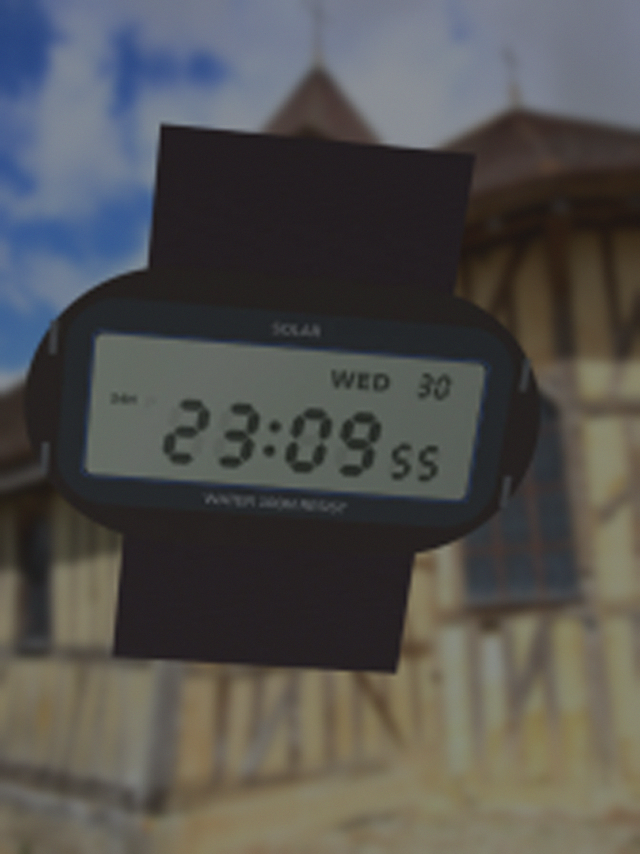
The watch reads 23.09.55
